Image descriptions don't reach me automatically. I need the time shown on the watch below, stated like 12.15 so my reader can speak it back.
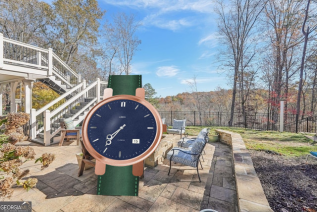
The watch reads 7.36
